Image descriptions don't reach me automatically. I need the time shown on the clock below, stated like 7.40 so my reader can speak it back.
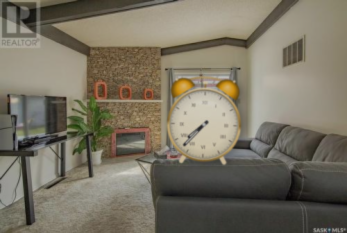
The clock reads 7.37
